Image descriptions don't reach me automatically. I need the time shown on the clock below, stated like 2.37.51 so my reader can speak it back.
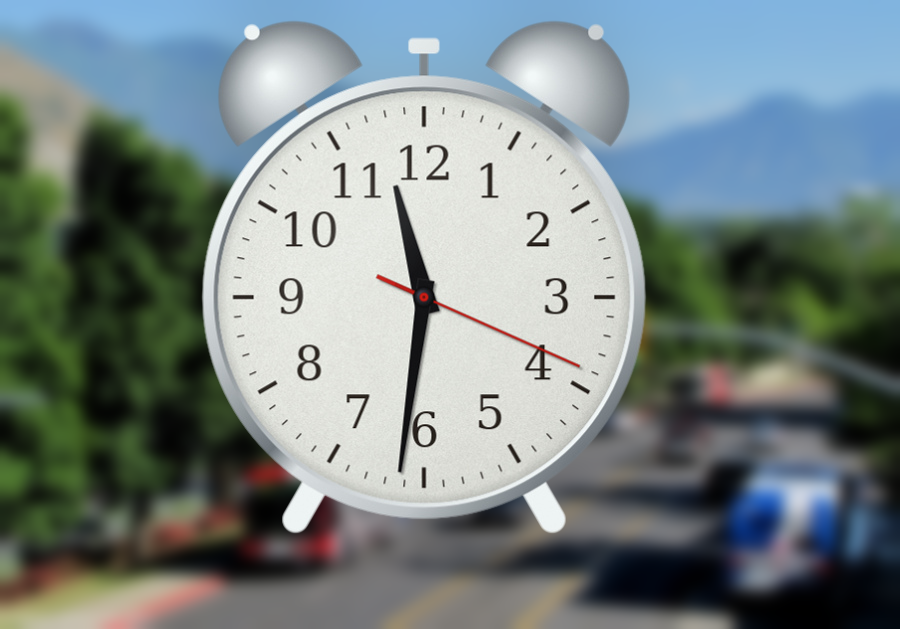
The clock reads 11.31.19
